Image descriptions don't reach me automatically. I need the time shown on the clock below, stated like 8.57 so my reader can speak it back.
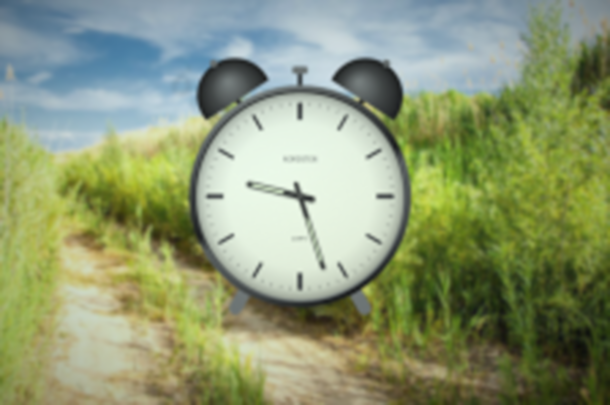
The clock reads 9.27
